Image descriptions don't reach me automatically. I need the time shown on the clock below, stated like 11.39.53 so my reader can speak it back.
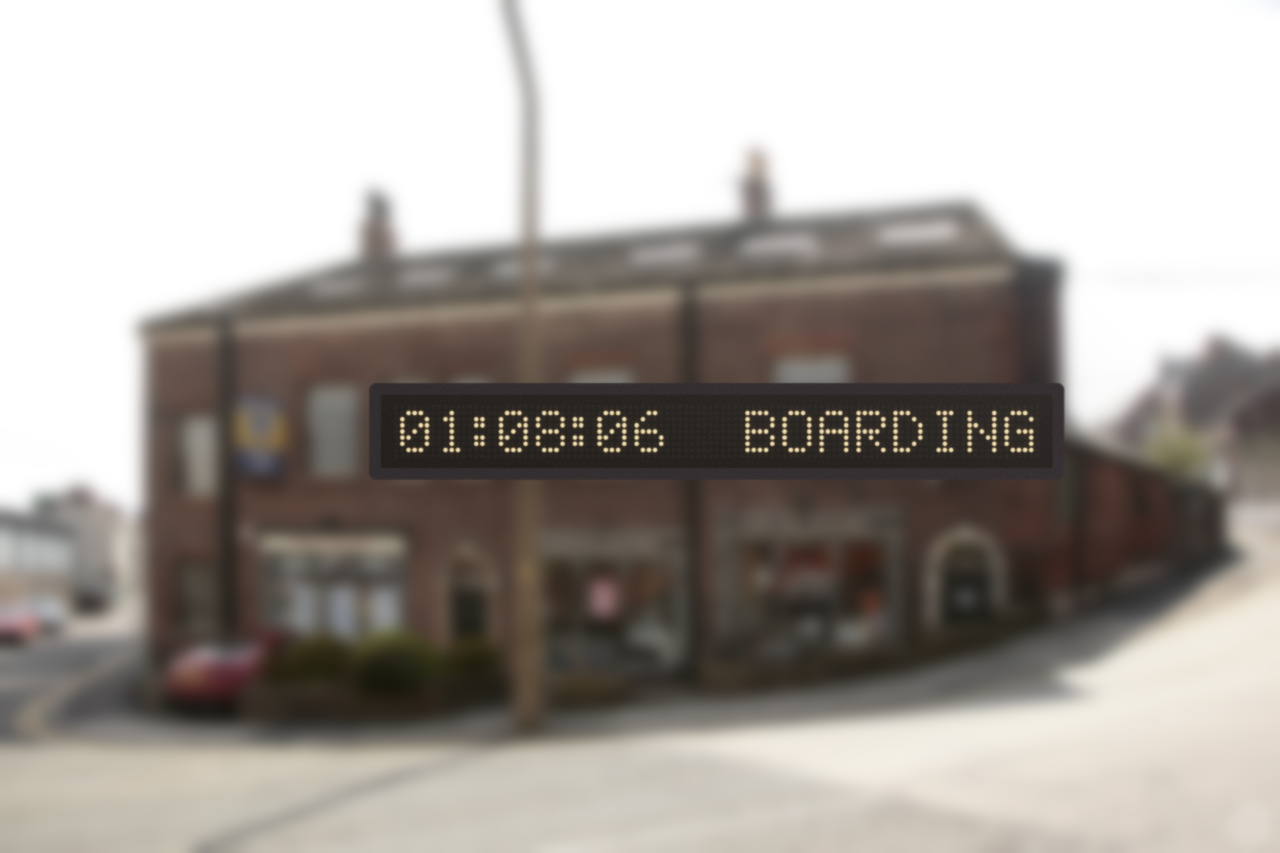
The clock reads 1.08.06
